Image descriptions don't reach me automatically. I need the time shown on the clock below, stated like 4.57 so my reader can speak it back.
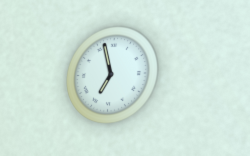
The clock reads 6.57
